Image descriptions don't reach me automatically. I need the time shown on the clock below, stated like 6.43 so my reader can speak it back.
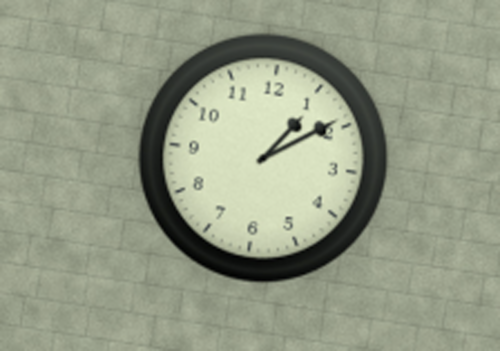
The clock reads 1.09
